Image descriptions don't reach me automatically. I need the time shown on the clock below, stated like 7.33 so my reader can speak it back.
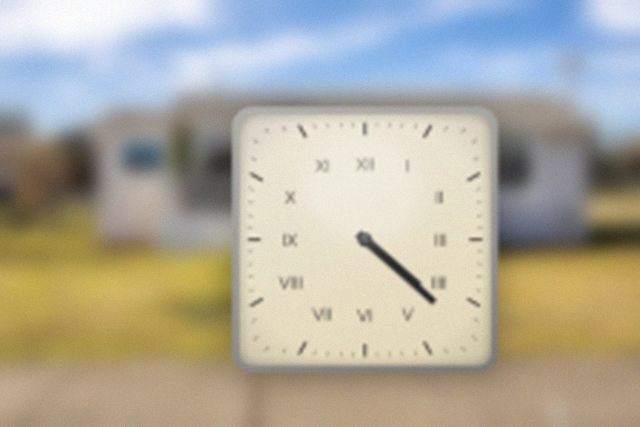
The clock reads 4.22
